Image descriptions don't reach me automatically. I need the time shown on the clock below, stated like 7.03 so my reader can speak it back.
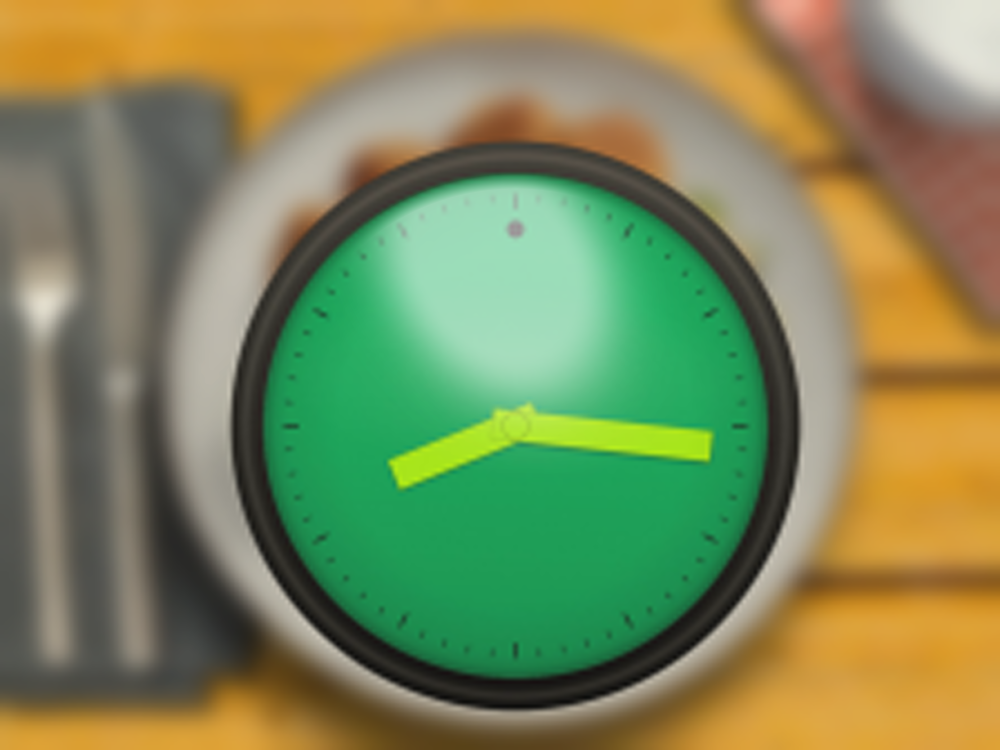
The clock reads 8.16
